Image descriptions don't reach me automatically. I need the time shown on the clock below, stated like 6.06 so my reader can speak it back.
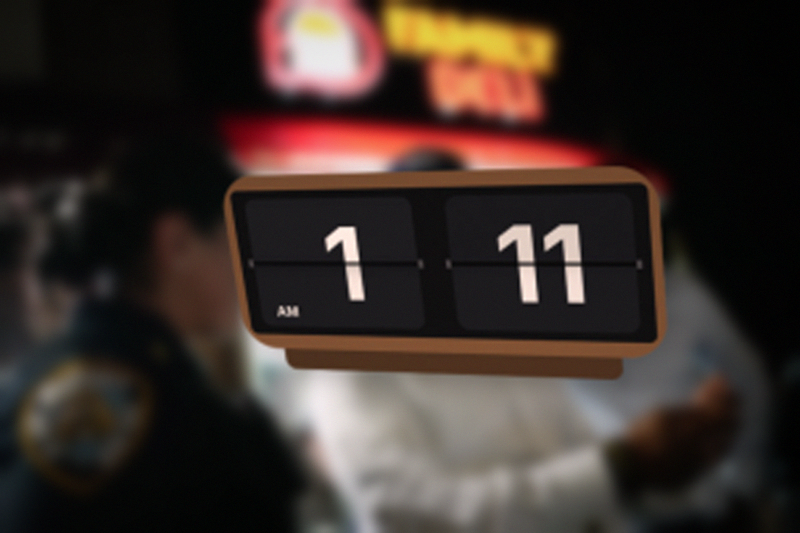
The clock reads 1.11
